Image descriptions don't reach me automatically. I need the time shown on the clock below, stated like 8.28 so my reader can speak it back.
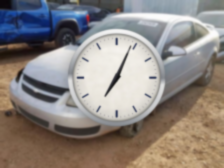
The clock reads 7.04
